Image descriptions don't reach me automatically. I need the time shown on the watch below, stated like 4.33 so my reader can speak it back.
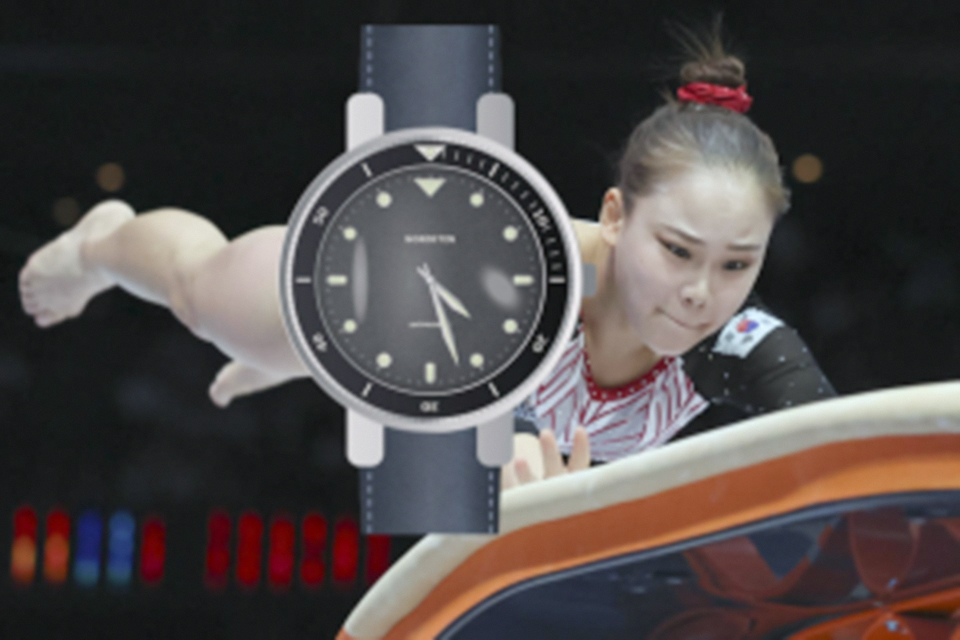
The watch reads 4.27
